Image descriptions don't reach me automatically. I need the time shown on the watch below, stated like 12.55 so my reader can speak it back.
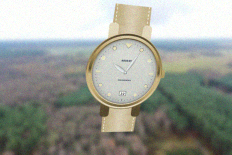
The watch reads 10.05
